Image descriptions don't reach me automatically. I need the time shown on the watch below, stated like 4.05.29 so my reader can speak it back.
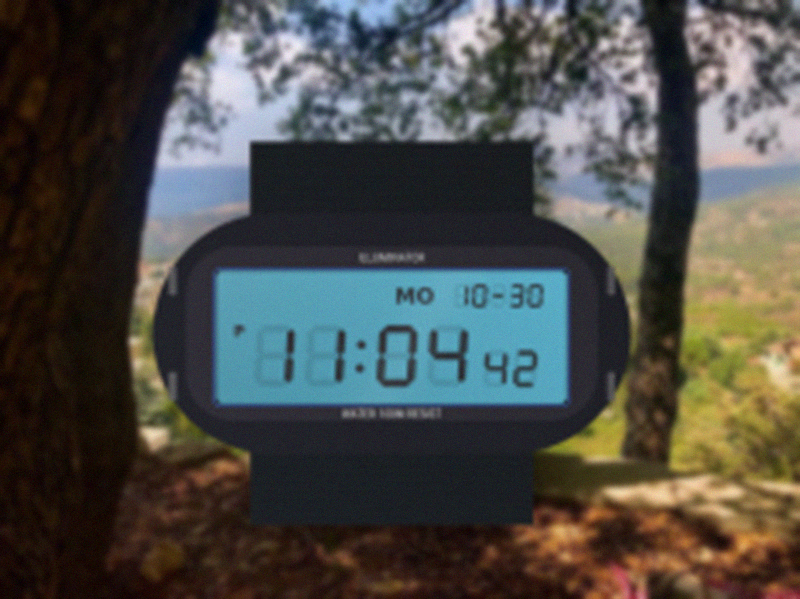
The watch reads 11.04.42
